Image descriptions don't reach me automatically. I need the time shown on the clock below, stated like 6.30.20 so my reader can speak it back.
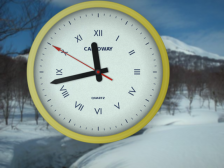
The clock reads 11.42.50
